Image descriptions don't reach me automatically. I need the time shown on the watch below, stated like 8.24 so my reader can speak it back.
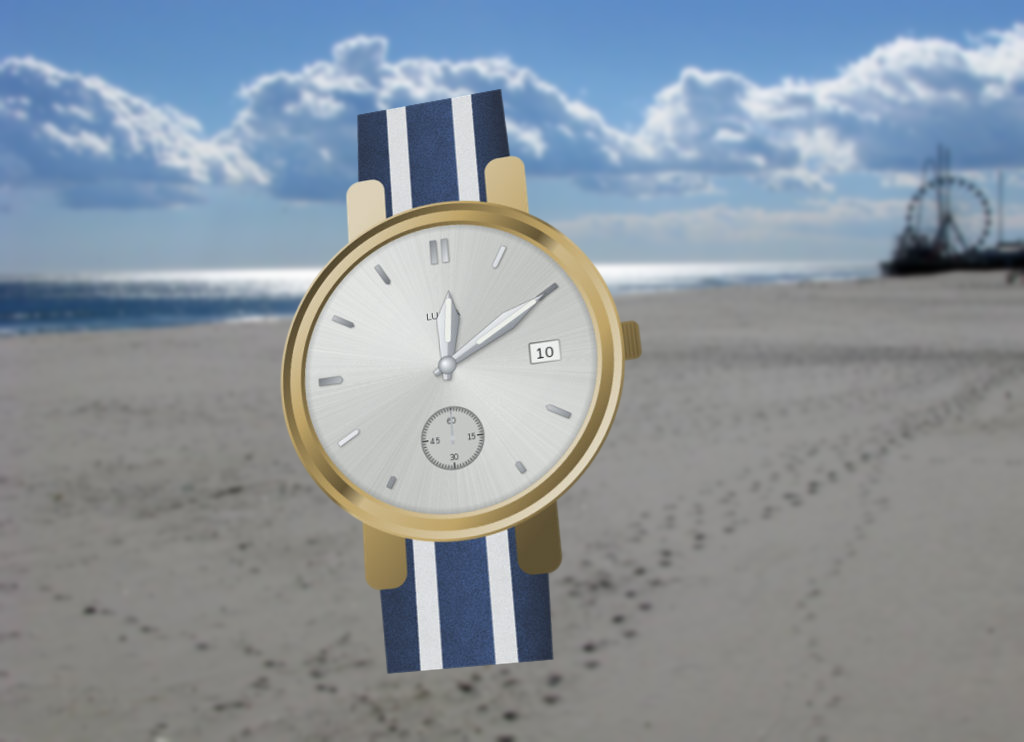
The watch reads 12.10
